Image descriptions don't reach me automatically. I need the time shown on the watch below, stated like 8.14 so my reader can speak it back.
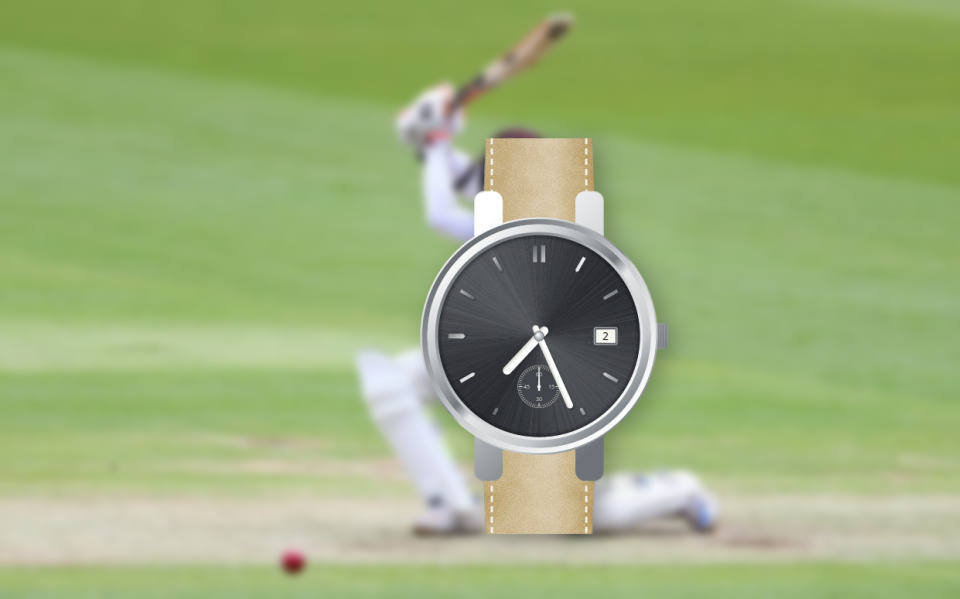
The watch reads 7.26
